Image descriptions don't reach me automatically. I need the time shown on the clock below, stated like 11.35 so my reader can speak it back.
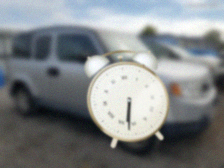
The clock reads 6.32
